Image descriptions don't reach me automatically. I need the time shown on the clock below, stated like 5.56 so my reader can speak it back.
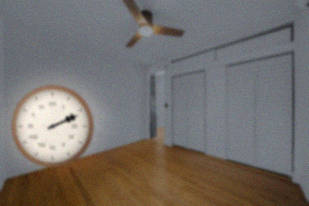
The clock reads 2.11
